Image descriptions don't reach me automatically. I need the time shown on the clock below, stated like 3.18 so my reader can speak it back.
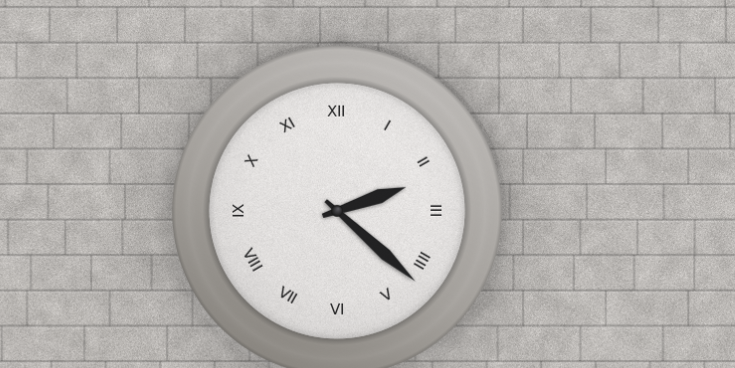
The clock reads 2.22
